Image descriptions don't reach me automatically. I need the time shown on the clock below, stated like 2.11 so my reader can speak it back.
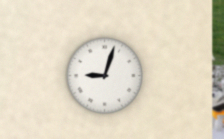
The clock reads 9.03
